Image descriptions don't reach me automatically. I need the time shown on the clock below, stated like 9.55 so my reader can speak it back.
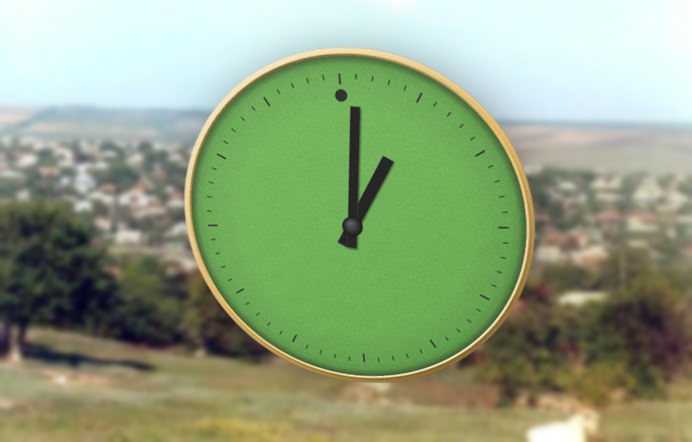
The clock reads 1.01
